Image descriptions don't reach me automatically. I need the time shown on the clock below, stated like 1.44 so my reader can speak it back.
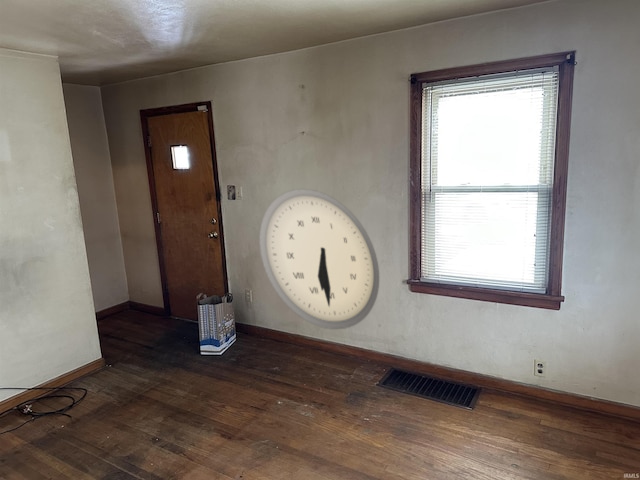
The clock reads 6.31
